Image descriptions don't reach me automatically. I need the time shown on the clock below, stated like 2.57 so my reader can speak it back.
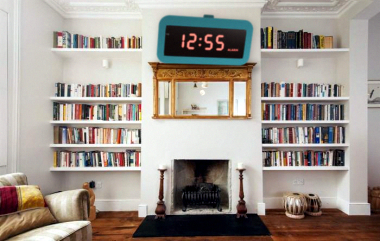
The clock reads 12.55
